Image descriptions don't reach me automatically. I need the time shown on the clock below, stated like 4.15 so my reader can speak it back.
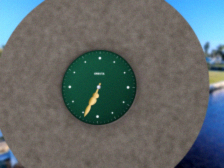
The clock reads 6.34
